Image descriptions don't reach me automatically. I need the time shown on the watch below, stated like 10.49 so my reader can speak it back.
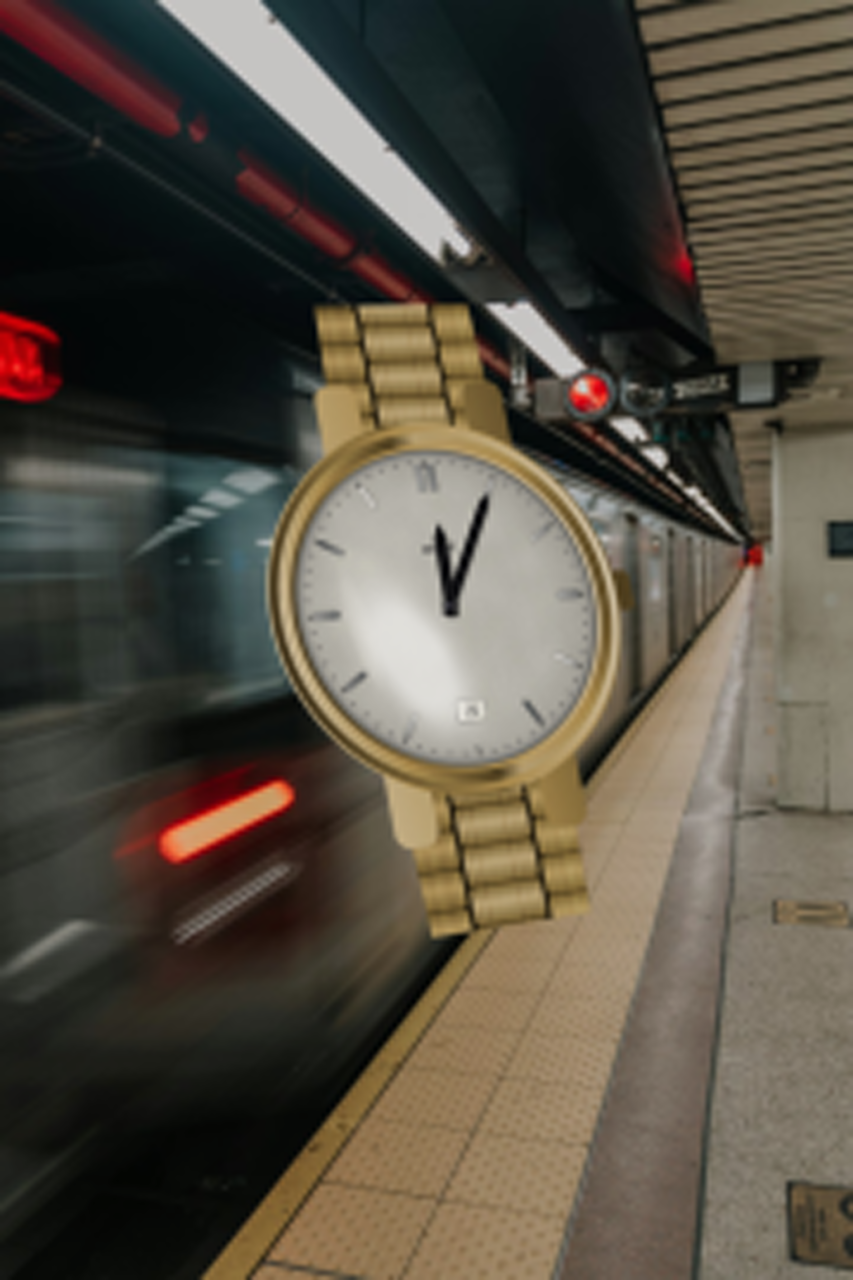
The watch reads 12.05
